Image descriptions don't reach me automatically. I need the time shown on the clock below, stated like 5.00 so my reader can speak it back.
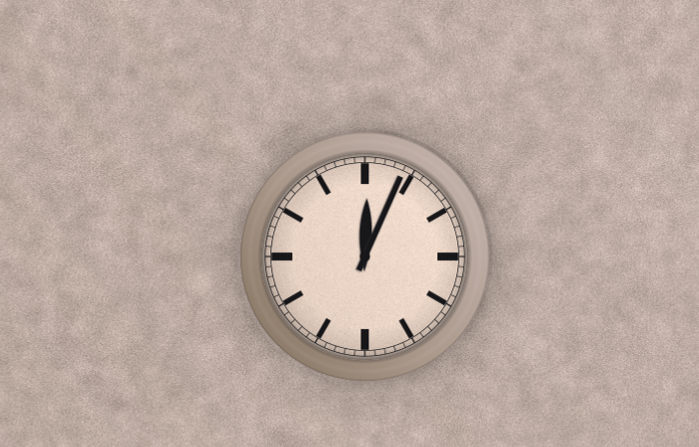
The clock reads 12.04
